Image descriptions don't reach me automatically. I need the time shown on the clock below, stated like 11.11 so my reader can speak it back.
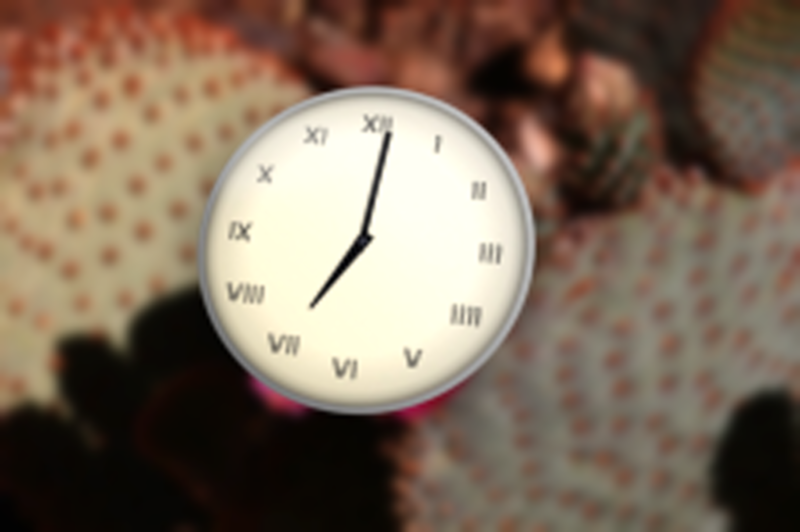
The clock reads 7.01
